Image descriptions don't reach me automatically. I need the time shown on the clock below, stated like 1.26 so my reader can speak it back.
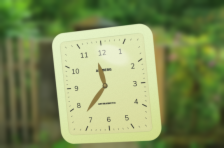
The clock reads 11.37
